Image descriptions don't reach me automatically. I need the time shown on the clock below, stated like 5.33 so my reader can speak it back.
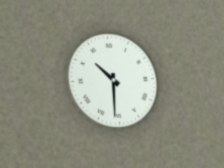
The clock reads 10.31
